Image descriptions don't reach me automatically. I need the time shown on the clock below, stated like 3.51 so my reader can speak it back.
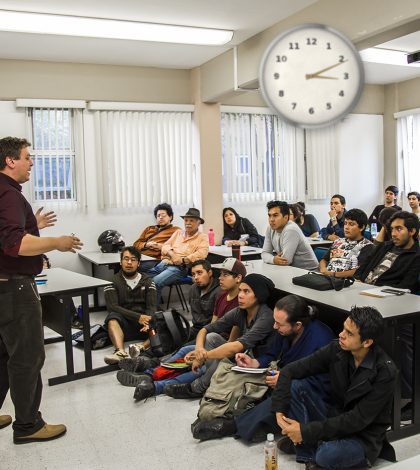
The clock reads 3.11
